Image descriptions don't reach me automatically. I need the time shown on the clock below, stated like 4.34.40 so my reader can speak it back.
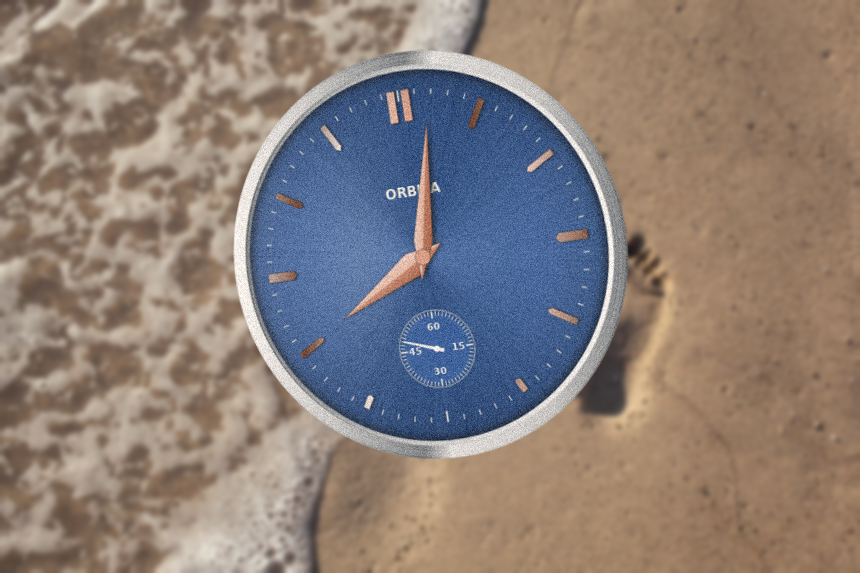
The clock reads 8.01.48
